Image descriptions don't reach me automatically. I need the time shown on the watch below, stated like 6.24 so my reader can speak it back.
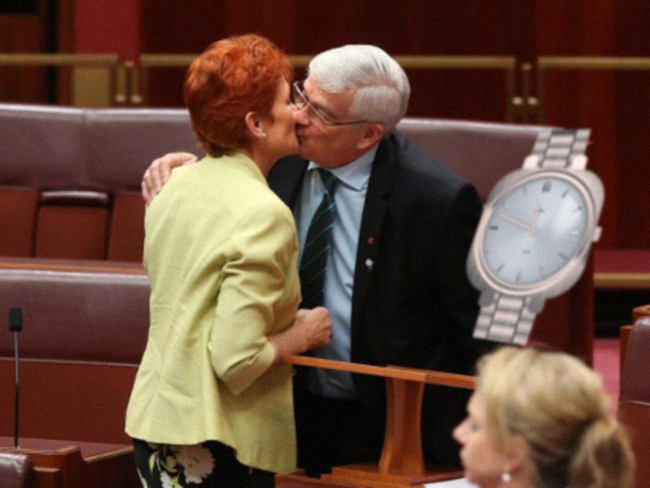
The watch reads 11.48
